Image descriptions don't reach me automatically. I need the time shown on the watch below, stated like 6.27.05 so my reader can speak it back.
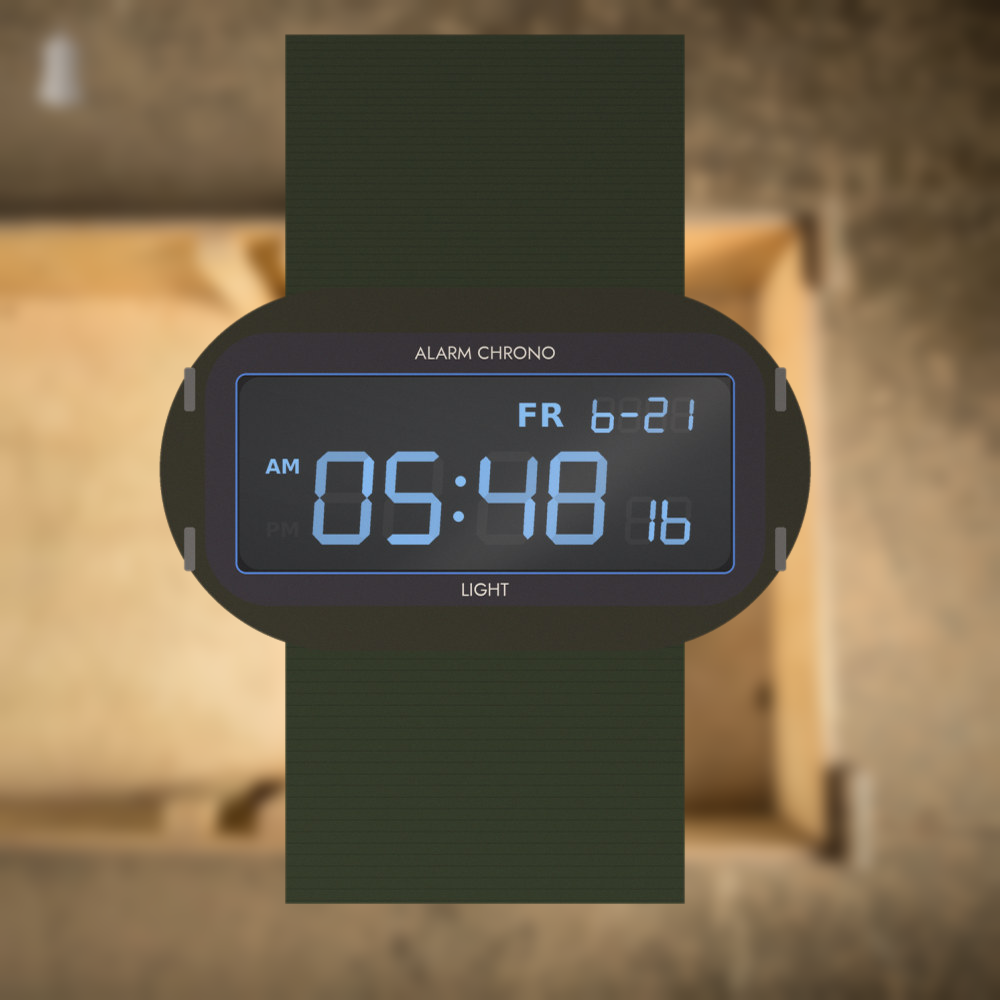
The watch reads 5.48.16
